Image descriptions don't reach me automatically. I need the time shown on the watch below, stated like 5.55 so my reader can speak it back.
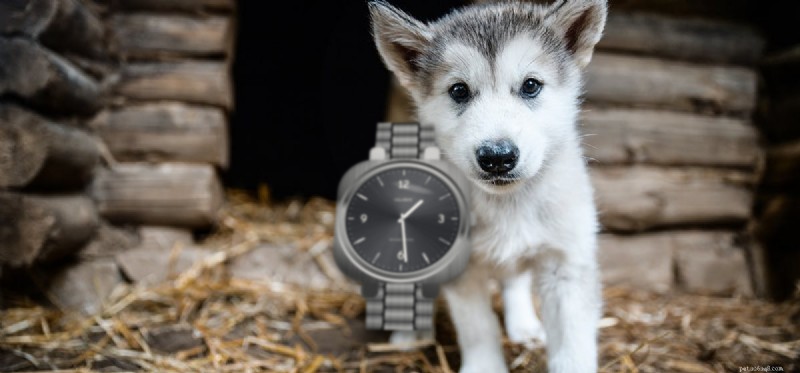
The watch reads 1.29
